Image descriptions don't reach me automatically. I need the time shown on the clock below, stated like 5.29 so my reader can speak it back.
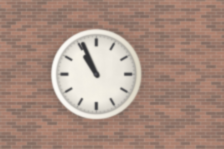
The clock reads 10.56
